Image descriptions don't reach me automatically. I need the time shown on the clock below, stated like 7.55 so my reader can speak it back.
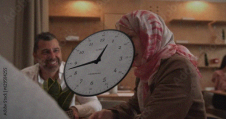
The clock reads 12.43
